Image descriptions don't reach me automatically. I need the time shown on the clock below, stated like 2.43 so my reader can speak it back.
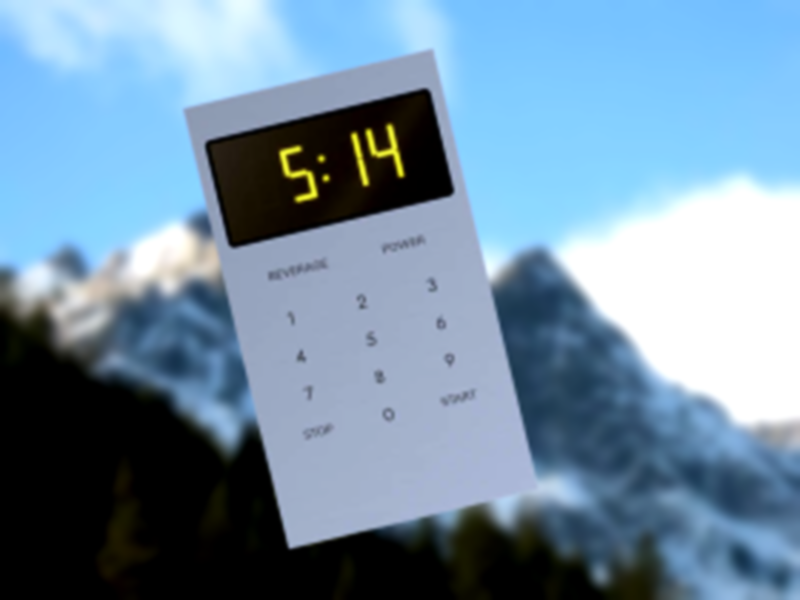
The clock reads 5.14
